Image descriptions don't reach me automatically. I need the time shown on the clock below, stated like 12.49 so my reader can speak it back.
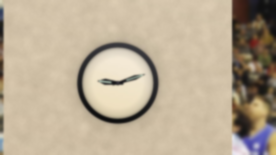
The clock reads 9.12
